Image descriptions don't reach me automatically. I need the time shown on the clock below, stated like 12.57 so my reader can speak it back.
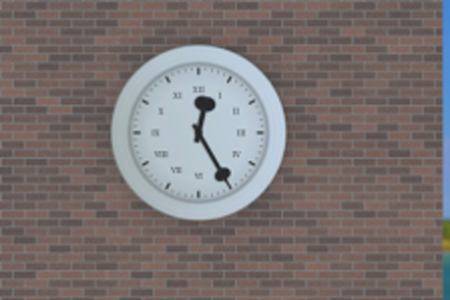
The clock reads 12.25
